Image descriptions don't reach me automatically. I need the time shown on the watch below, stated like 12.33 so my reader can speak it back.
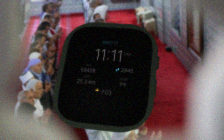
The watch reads 11.11
